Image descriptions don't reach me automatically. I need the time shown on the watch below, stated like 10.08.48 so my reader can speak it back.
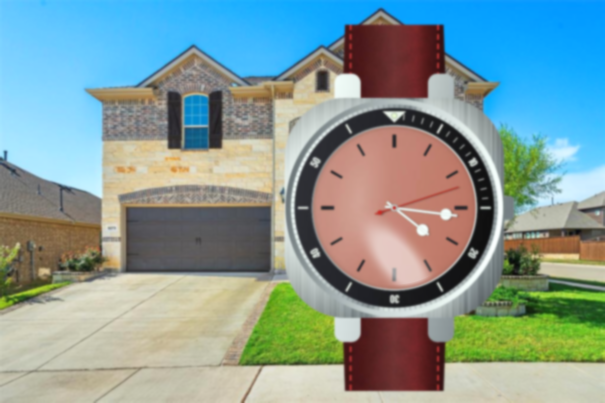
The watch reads 4.16.12
